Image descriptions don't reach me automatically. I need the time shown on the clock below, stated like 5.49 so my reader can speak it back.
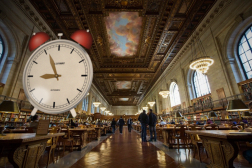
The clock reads 8.56
